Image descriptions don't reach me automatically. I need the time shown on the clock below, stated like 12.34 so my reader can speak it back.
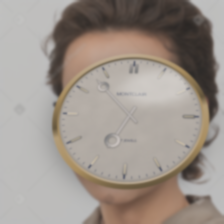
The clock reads 6.53
